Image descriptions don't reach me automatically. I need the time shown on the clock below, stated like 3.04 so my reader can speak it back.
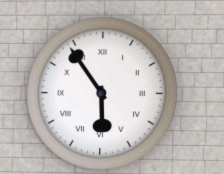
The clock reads 5.54
